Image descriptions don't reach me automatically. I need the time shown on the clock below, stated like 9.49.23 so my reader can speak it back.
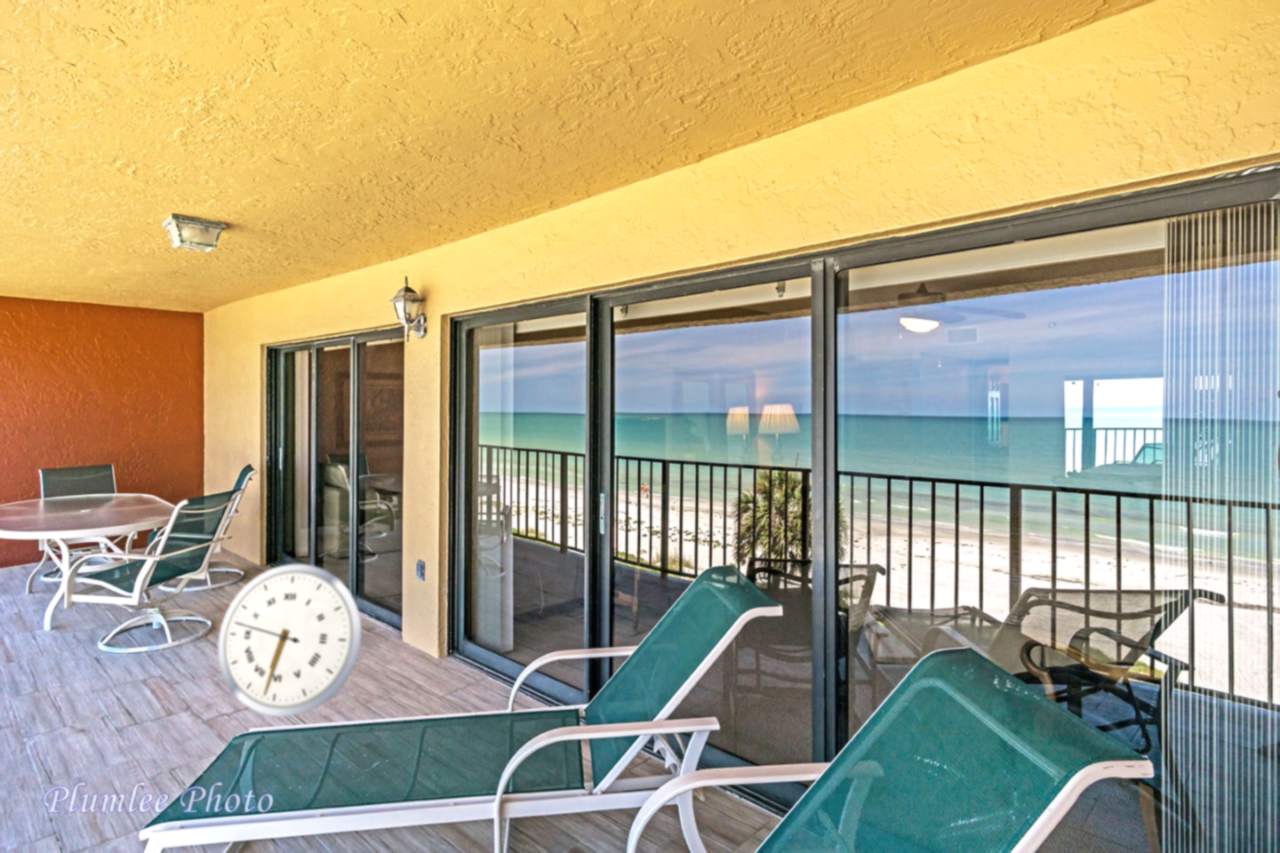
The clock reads 6.31.47
